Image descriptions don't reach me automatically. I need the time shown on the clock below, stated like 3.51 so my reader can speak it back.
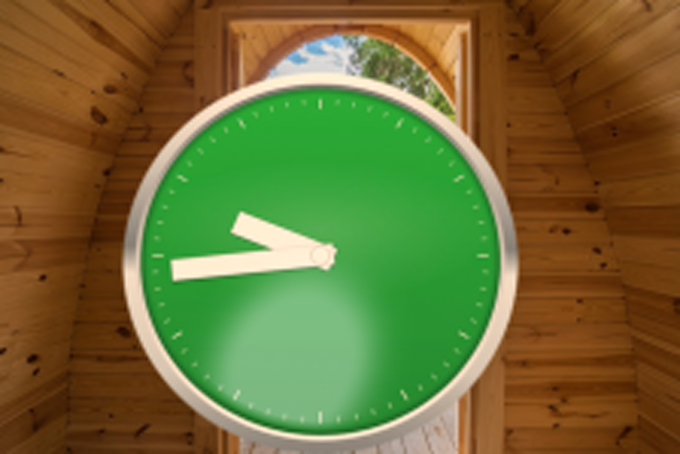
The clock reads 9.44
